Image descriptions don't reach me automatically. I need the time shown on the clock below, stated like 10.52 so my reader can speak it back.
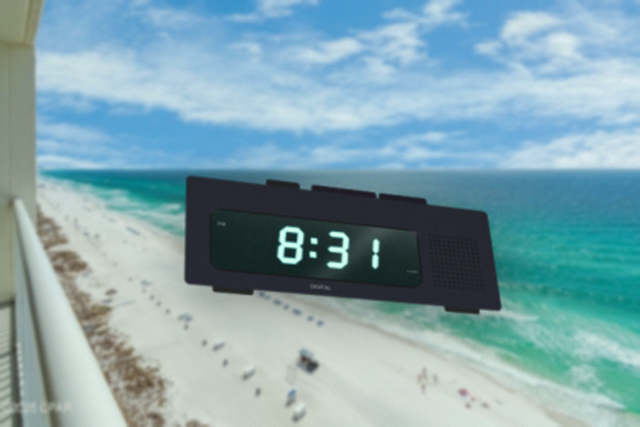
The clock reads 8.31
